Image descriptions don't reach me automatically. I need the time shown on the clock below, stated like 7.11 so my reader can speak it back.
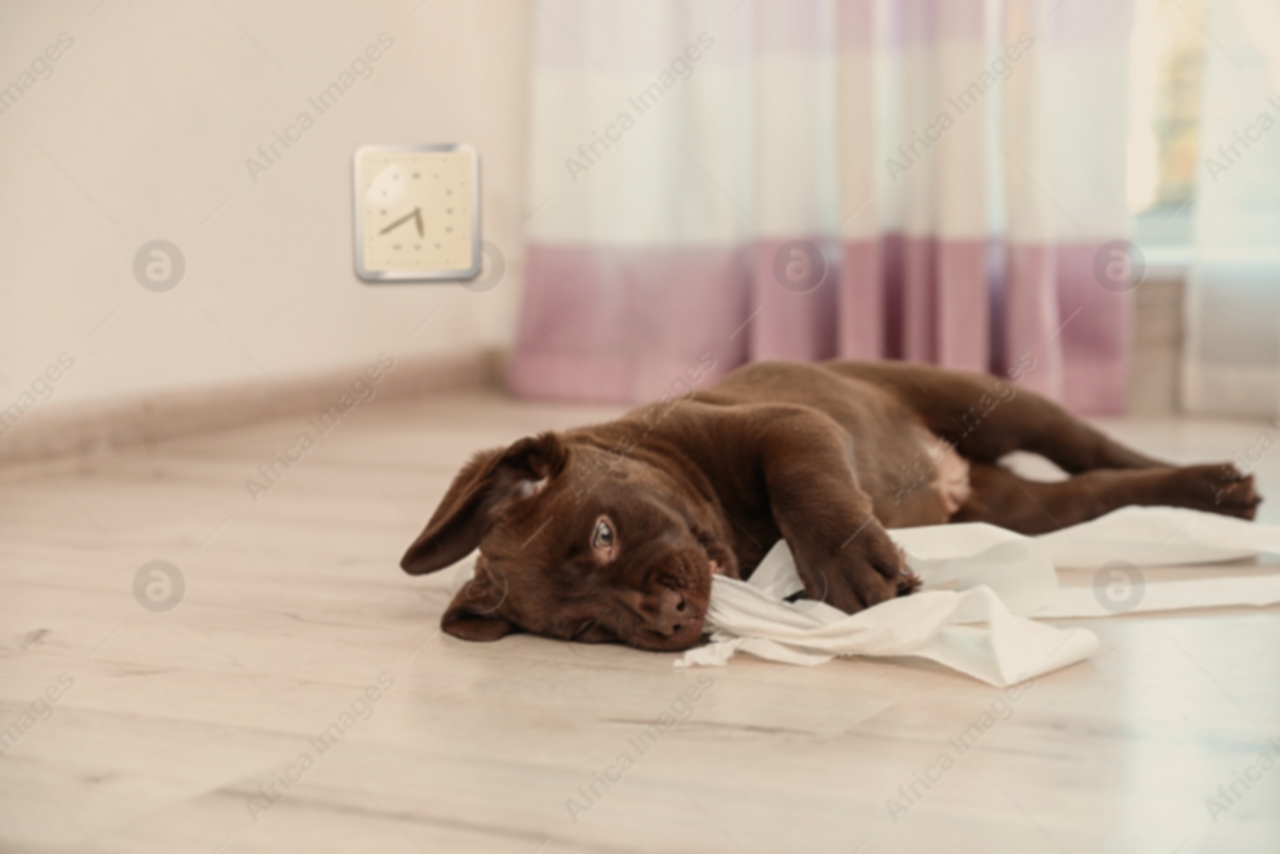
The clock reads 5.40
